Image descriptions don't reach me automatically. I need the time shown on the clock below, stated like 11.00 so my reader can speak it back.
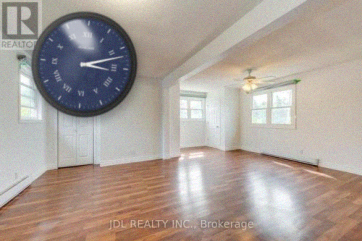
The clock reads 3.12
